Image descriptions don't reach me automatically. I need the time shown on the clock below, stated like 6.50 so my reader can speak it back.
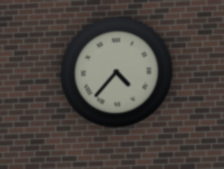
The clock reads 4.37
